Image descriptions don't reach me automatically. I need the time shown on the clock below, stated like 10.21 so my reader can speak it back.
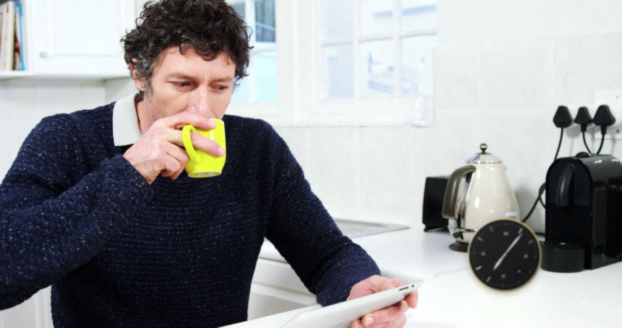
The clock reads 7.06
